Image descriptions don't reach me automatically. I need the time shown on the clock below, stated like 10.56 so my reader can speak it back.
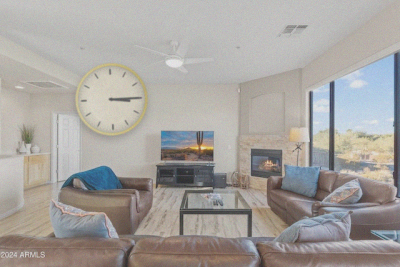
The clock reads 3.15
